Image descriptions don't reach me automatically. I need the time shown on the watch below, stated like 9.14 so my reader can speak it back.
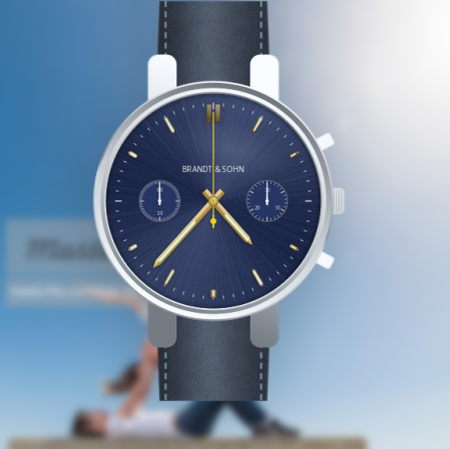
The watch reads 4.37
